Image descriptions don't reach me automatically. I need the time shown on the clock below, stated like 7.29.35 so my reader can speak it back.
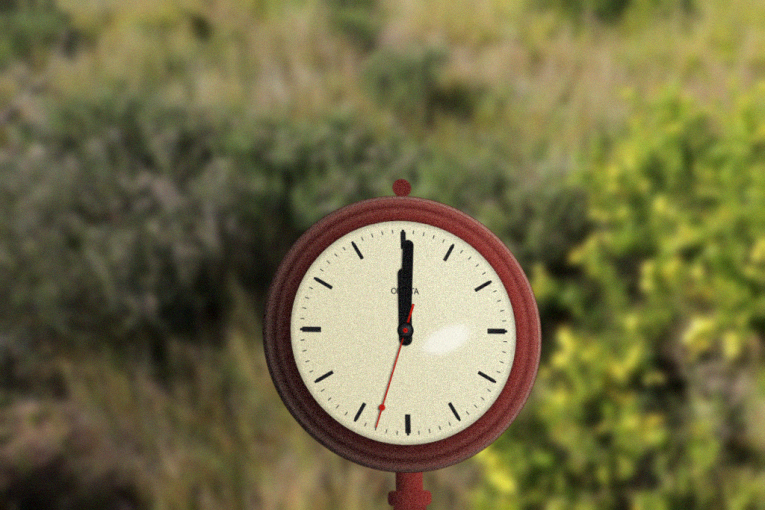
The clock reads 12.00.33
